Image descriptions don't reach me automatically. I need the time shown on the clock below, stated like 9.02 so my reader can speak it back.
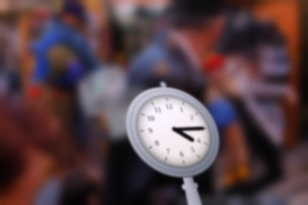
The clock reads 4.15
